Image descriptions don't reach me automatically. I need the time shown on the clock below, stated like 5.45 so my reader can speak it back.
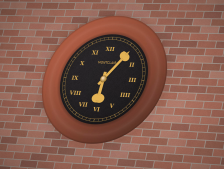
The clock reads 6.06
